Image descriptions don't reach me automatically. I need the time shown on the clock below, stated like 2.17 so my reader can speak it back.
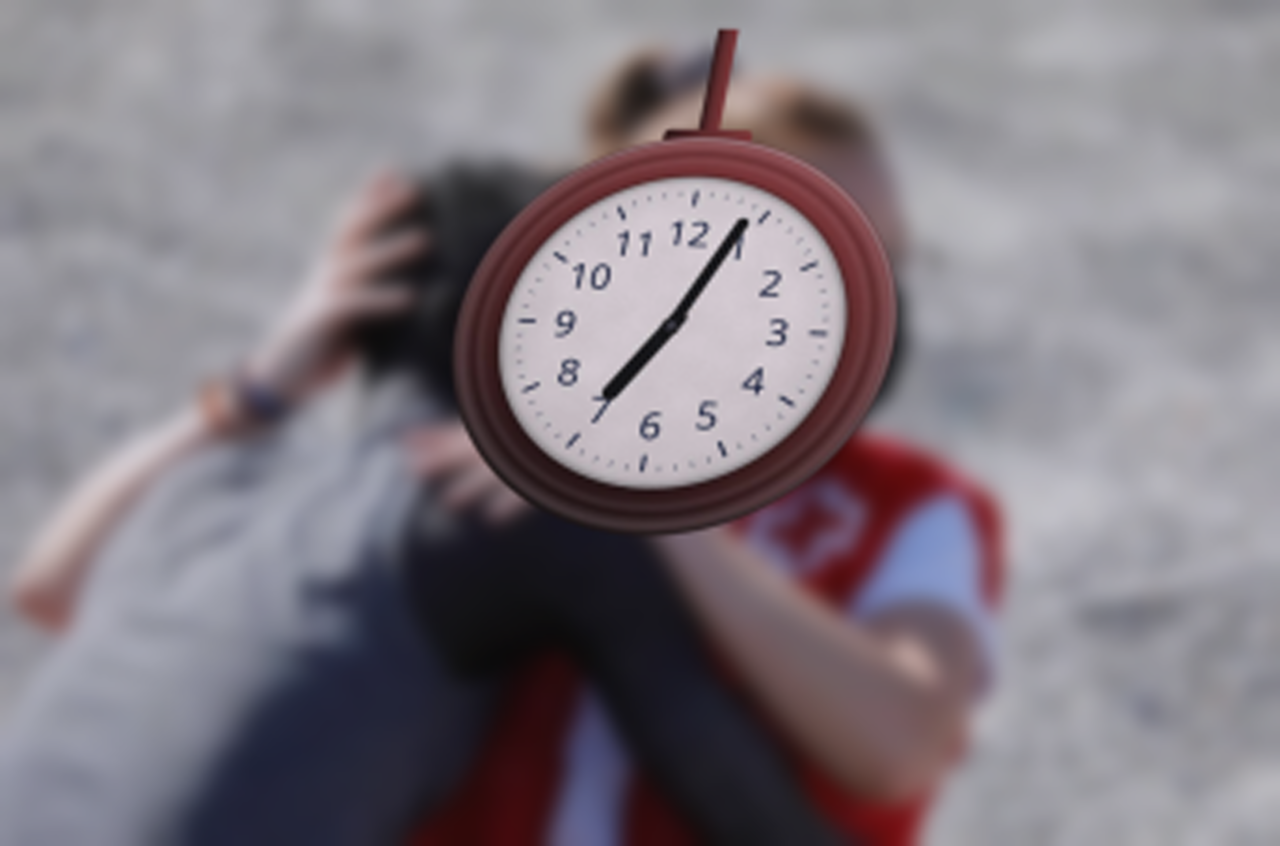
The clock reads 7.04
